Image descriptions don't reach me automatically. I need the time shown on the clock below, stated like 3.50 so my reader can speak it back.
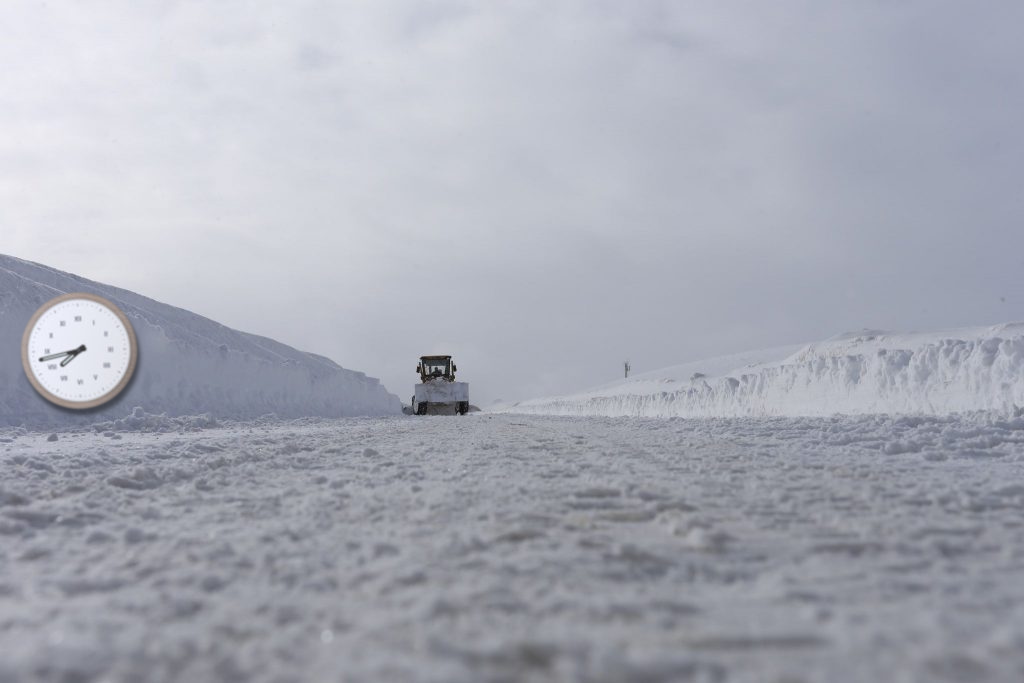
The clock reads 7.43
